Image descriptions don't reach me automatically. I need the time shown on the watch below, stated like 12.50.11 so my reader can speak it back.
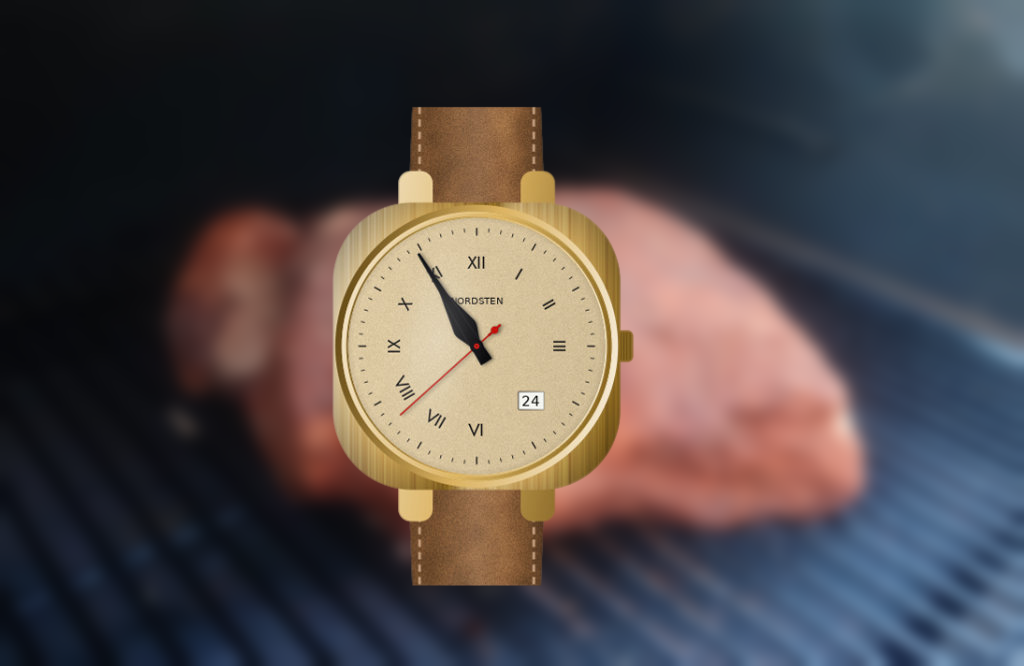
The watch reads 10.54.38
